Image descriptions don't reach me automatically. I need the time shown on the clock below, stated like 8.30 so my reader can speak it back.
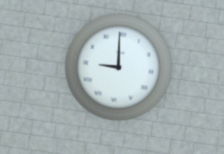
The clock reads 8.59
